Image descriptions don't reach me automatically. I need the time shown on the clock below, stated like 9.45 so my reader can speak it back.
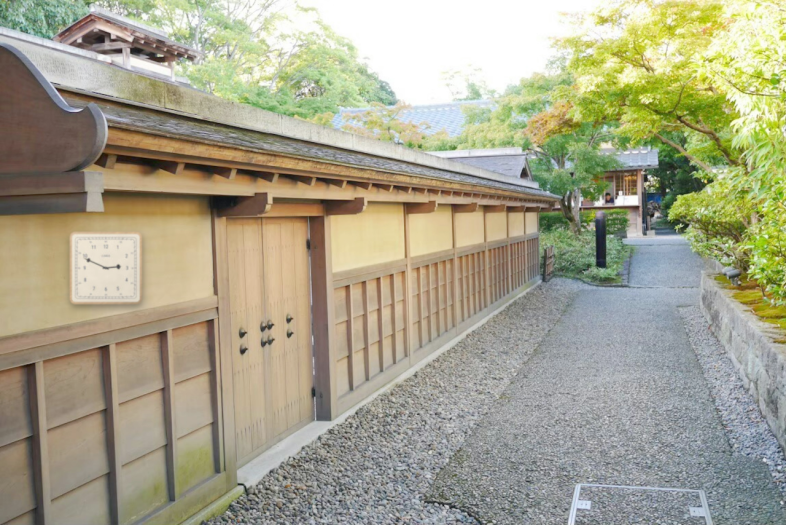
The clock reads 2.49
